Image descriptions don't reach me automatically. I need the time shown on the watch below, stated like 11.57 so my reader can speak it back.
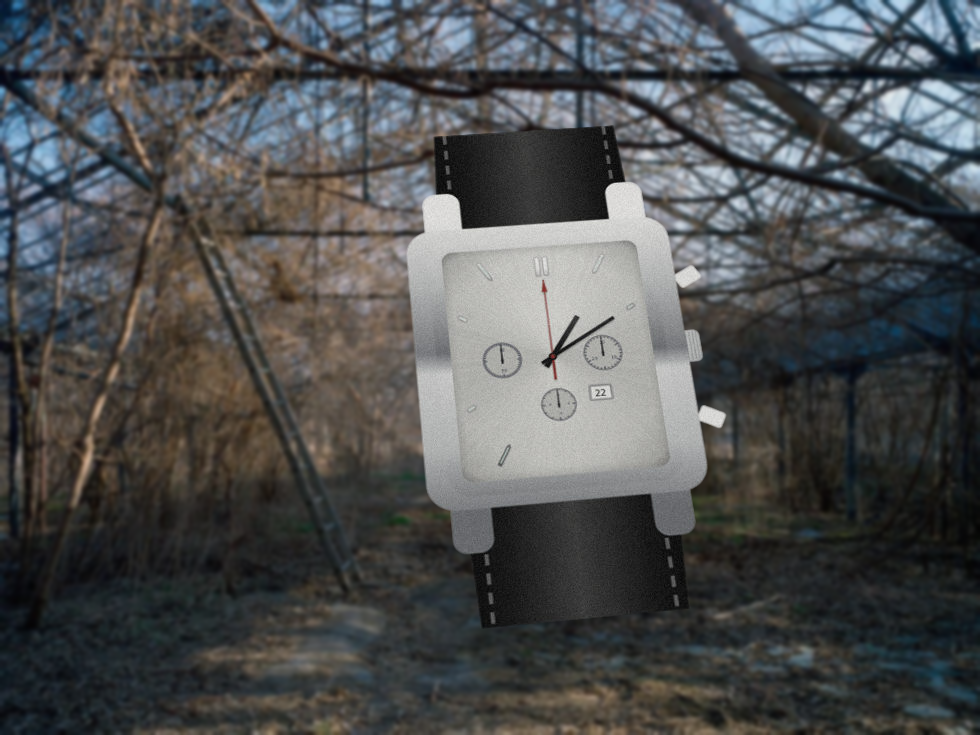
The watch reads 1.10
